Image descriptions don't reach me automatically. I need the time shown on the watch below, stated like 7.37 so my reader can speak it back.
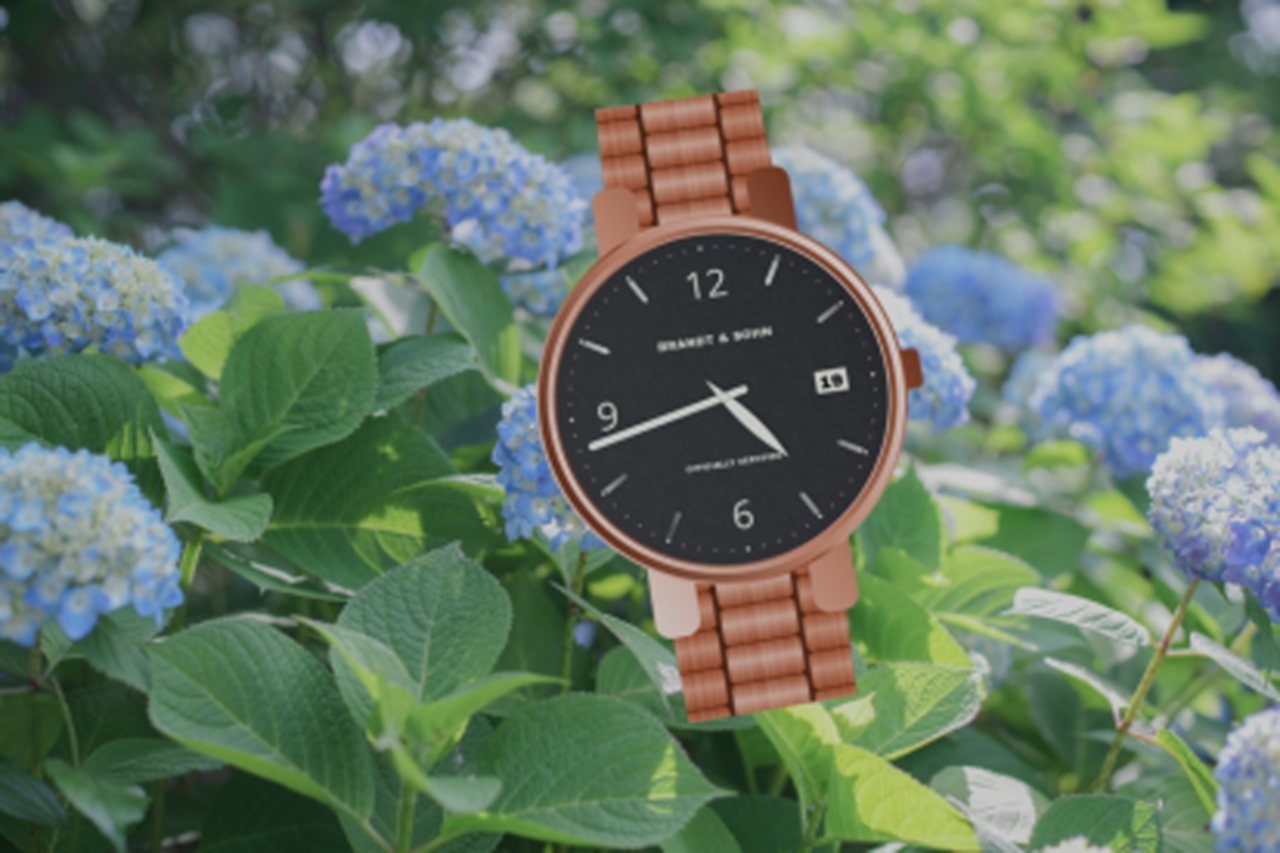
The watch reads 4.43
